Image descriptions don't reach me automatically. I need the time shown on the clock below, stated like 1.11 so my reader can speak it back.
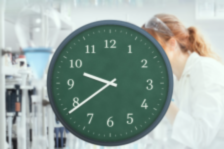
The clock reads 9.39
